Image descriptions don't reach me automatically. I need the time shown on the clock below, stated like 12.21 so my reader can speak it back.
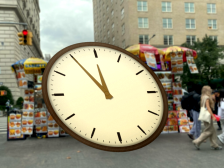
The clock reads 11.55
